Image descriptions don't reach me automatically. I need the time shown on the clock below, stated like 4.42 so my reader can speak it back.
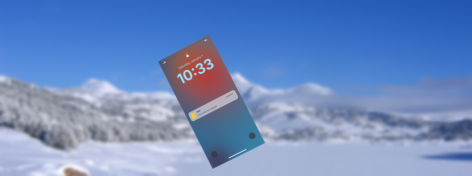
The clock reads 10.33
